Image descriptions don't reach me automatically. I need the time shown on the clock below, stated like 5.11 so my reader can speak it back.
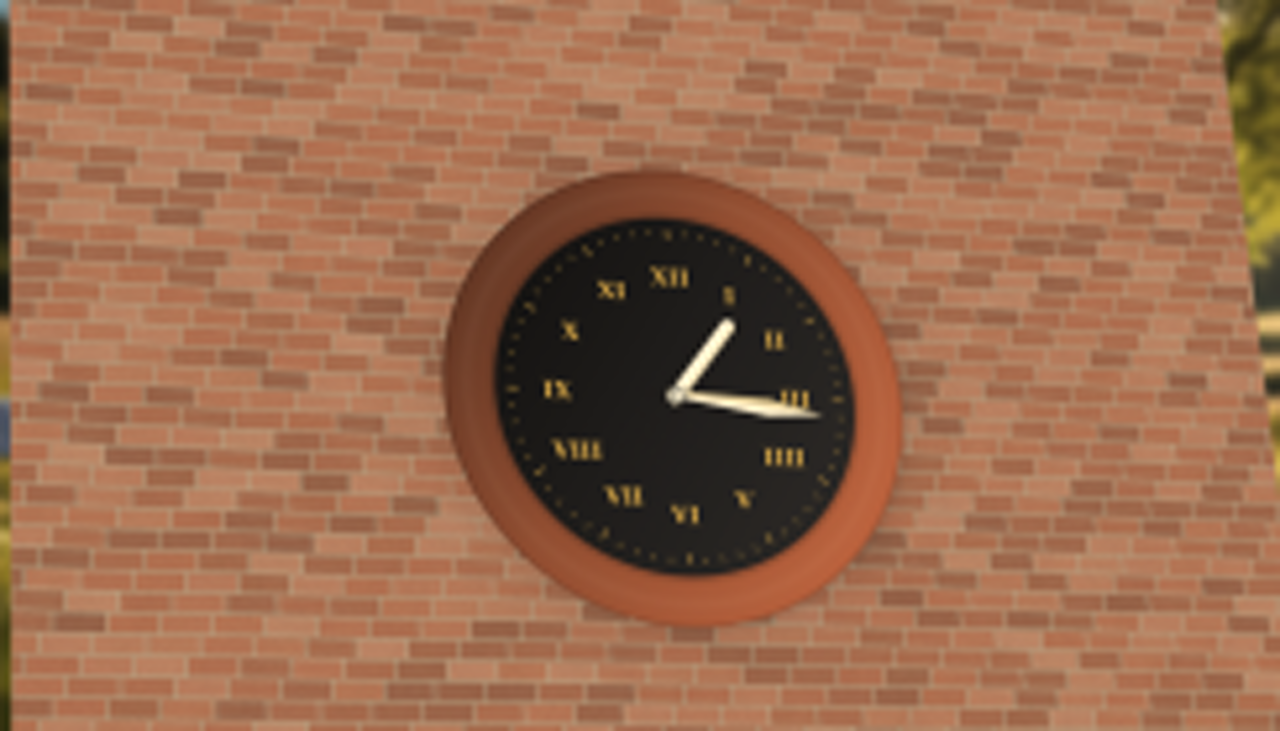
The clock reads 1.16
